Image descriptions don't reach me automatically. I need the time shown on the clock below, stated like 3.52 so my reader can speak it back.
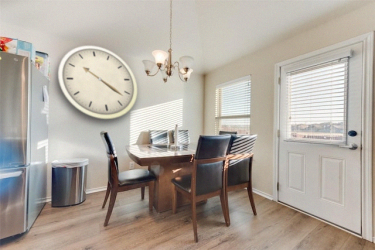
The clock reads 10.22
